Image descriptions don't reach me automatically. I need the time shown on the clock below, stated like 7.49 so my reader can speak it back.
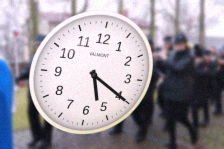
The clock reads 5.20
